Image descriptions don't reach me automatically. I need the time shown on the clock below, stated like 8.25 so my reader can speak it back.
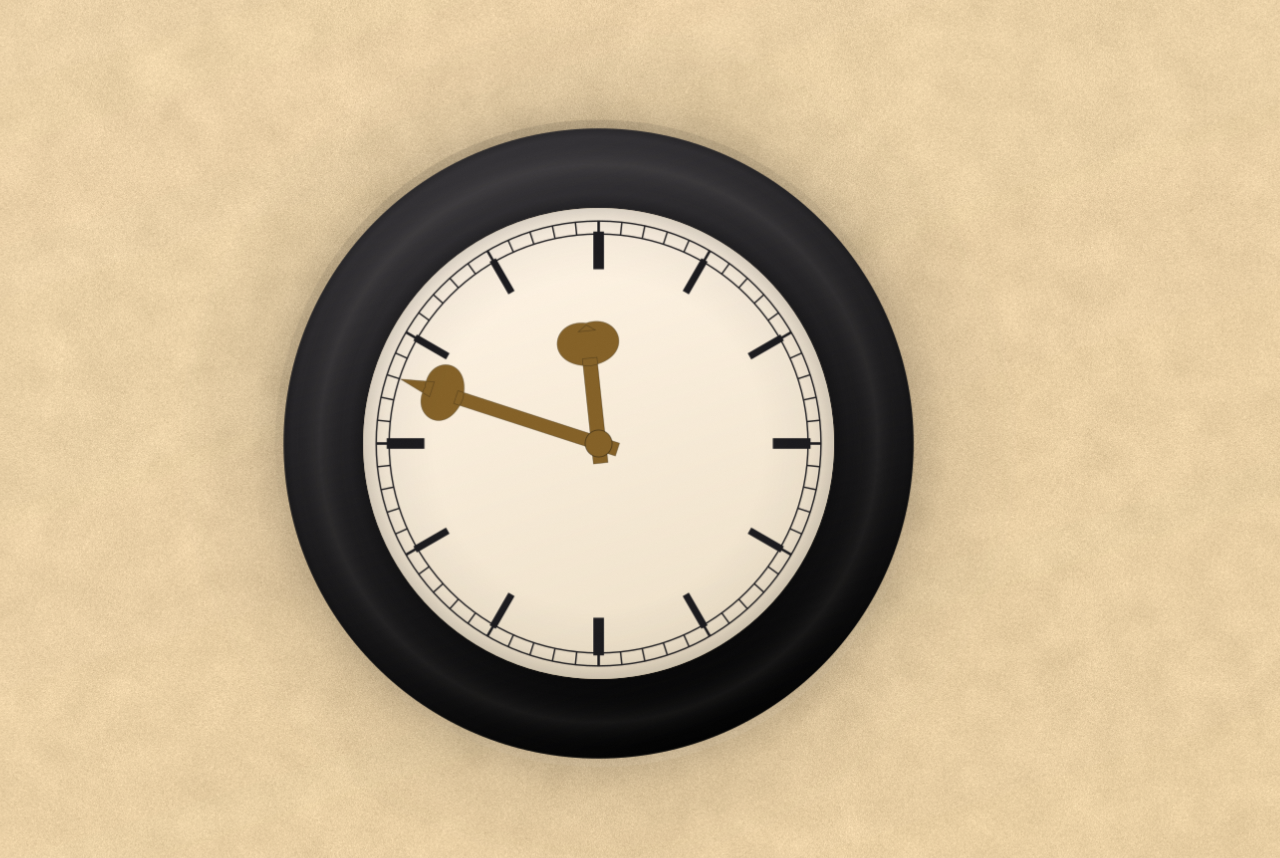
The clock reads 11.48
